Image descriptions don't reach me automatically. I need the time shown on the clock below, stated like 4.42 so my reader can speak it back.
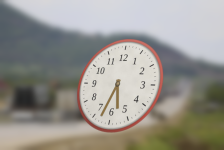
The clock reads 5.33
